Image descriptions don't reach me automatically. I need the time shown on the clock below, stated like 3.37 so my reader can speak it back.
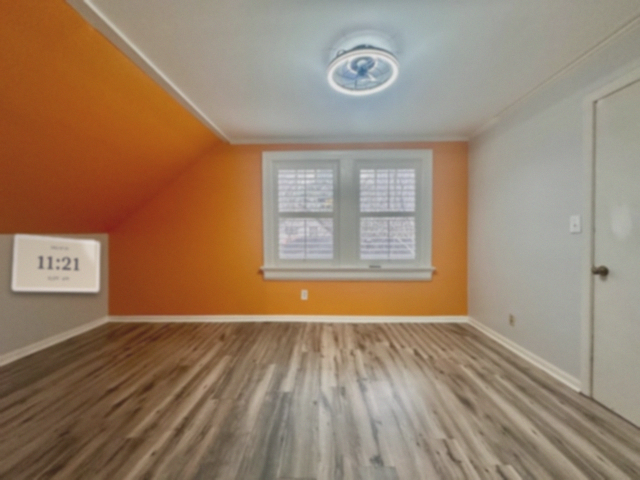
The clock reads 11.21
